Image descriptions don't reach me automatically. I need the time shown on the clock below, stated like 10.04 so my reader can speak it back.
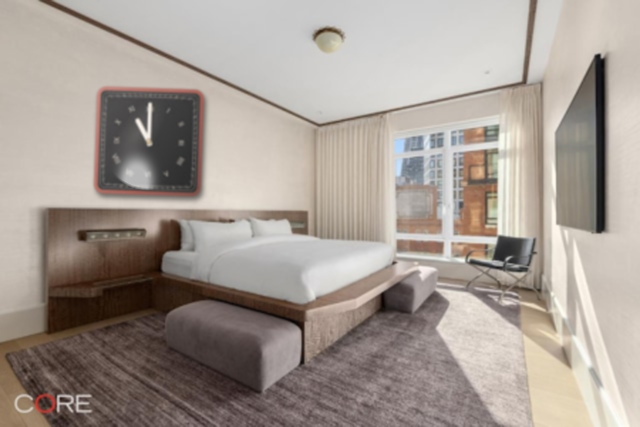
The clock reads 11.00
